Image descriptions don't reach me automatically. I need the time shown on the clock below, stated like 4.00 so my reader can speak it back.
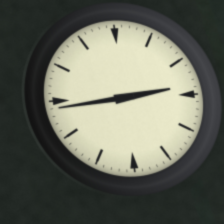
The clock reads 2.44
